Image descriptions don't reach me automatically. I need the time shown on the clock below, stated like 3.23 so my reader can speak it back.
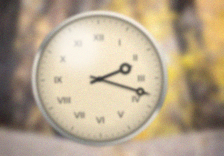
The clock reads 2.18
